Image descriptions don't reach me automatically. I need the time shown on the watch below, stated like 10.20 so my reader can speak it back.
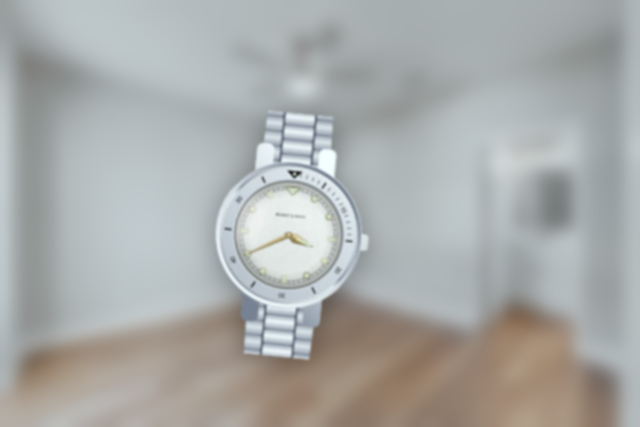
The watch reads 3.40
